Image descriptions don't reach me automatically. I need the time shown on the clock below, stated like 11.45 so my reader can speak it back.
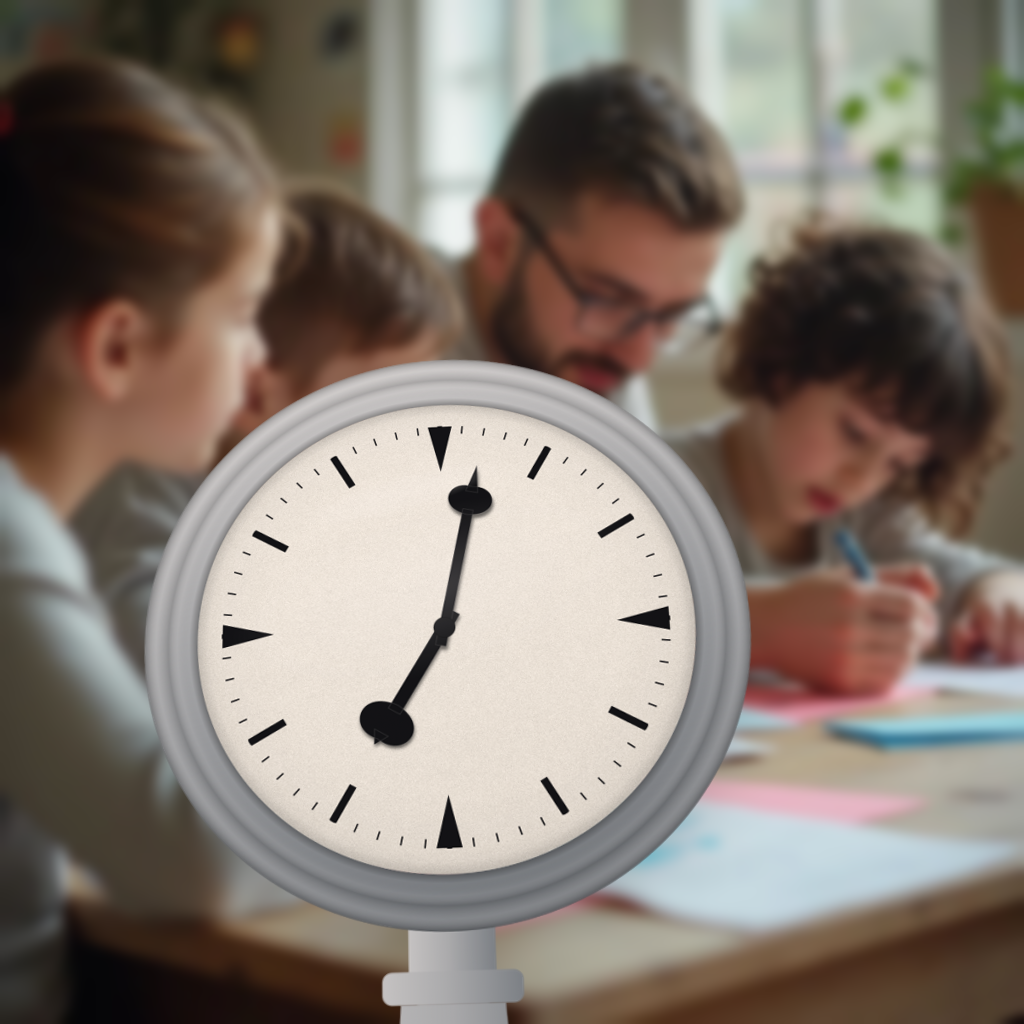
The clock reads 7.02
